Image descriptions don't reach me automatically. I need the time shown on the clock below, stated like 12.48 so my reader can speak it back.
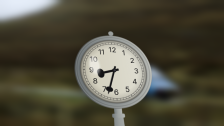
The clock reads 8.33
